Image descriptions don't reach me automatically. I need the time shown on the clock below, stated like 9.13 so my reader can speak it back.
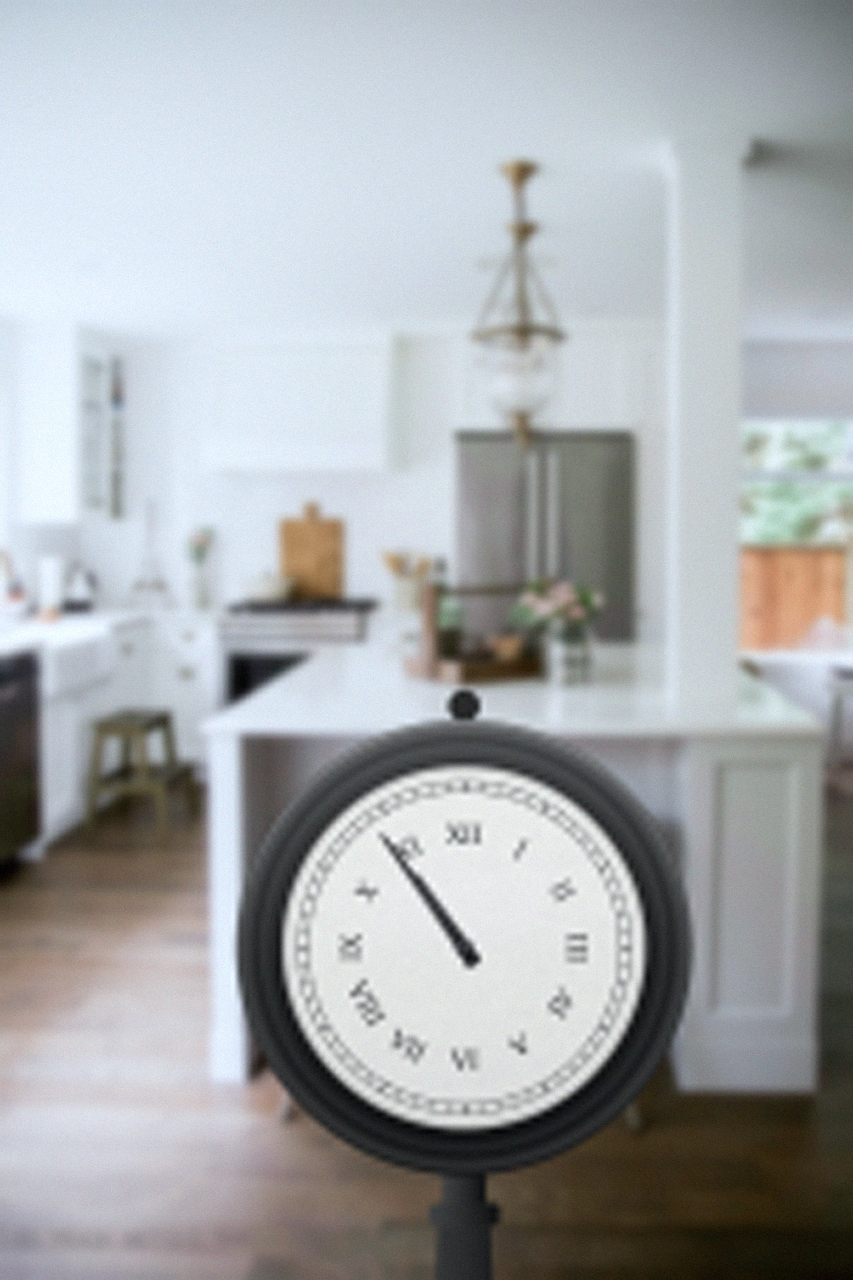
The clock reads 10.54
